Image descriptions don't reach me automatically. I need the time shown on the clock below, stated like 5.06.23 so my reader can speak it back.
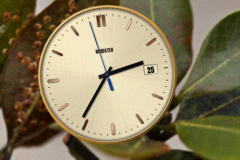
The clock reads 2.35.58
